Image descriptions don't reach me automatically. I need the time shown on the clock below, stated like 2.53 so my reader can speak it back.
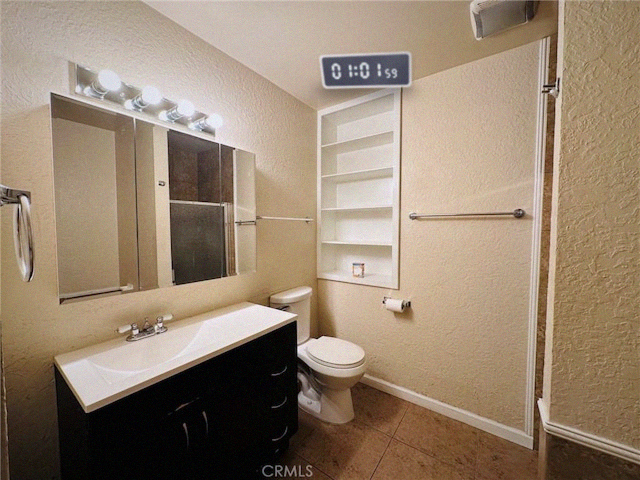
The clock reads 1.01
